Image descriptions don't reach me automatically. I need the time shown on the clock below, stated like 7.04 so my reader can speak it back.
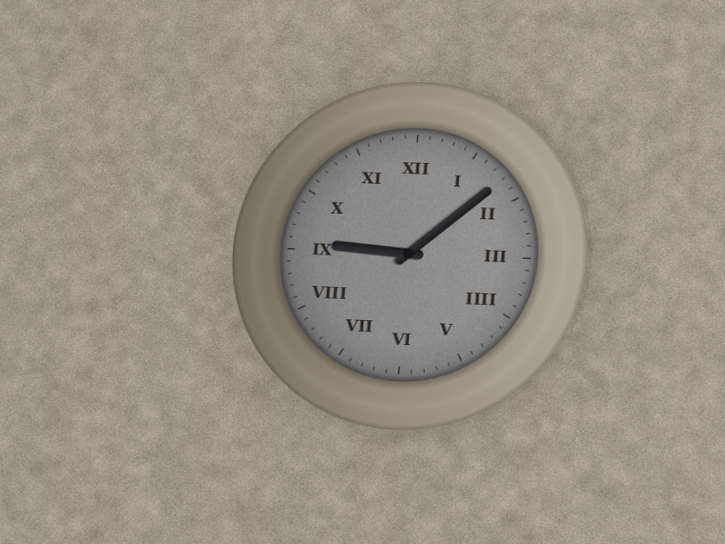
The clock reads 9.08
